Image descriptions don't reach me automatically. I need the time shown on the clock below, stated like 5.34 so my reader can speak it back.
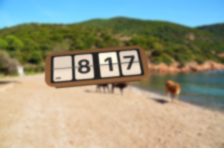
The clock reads 8.17
